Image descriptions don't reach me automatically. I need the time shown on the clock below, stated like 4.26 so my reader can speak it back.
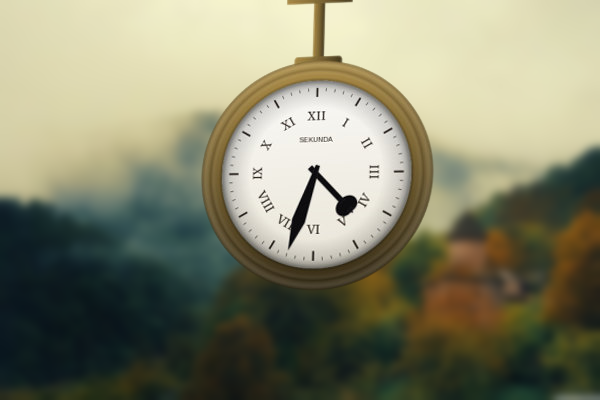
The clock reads 4.33
